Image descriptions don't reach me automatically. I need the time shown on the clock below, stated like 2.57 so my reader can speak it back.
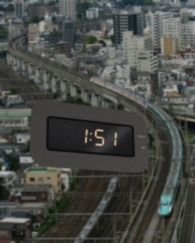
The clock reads 1.51
